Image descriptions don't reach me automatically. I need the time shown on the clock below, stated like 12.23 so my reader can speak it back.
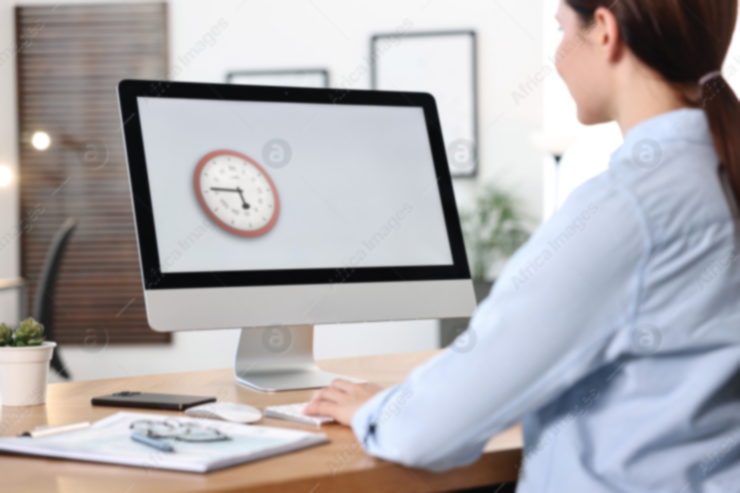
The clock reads 5.46
